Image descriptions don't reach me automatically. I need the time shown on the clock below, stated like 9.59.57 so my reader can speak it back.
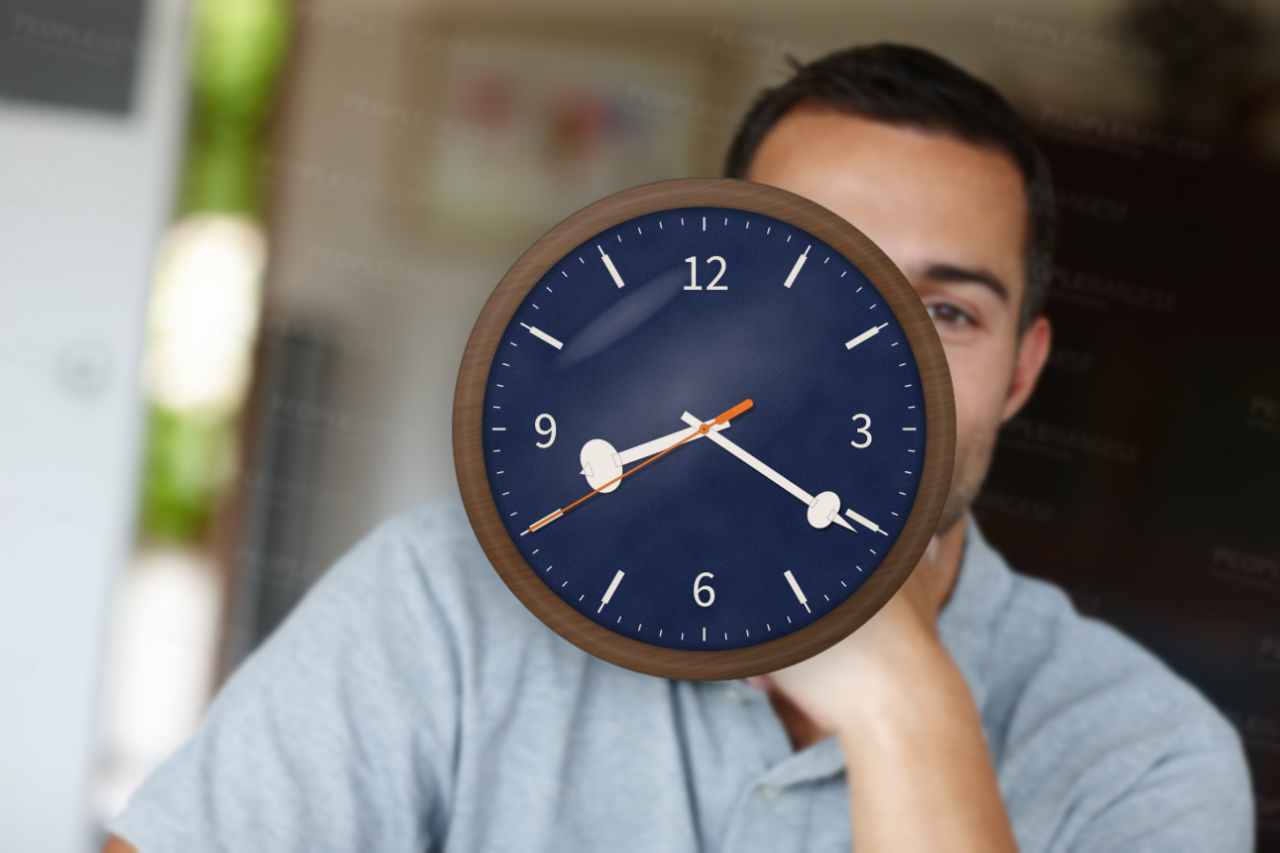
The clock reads 8.20.40
